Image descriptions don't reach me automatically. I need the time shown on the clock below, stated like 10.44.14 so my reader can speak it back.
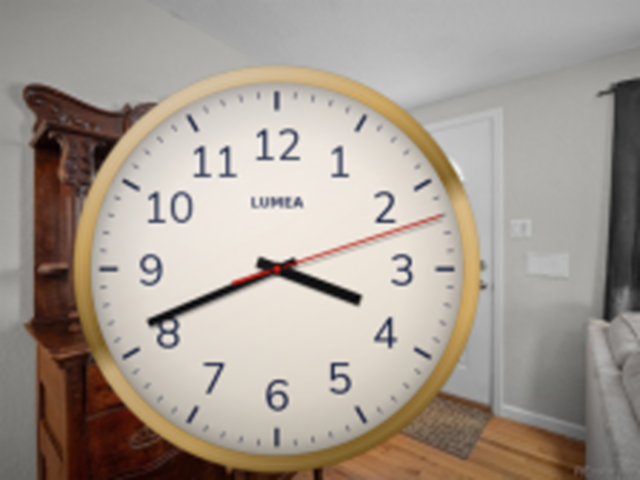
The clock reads 3.41.12
